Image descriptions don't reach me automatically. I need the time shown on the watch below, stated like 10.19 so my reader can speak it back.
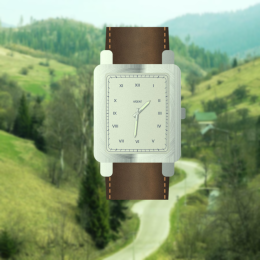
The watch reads 1.31
